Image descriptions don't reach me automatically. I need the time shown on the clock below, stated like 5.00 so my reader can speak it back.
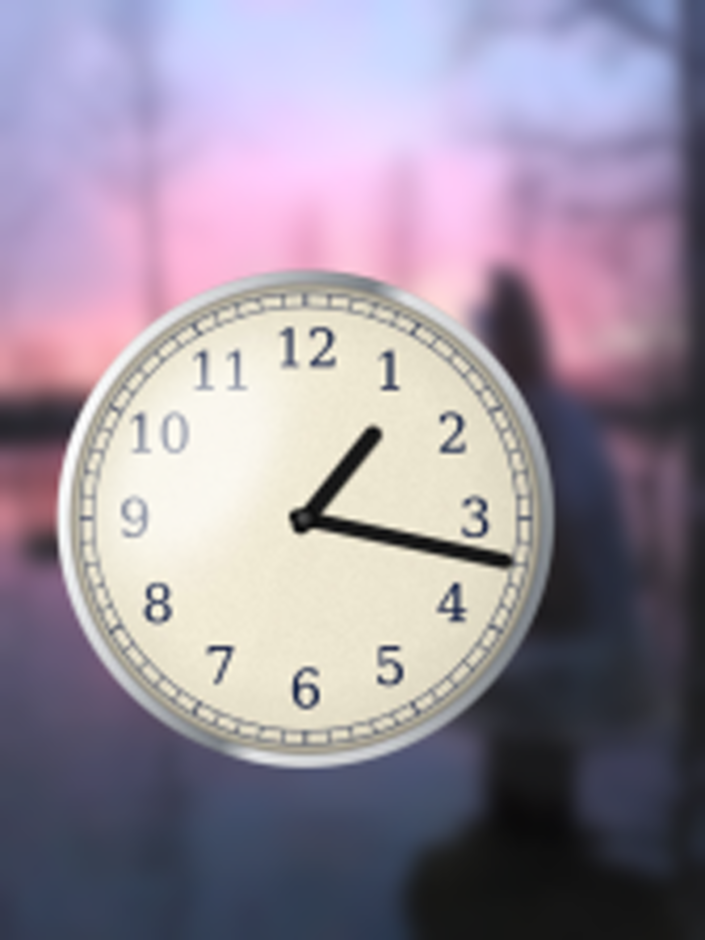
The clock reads 1.17
